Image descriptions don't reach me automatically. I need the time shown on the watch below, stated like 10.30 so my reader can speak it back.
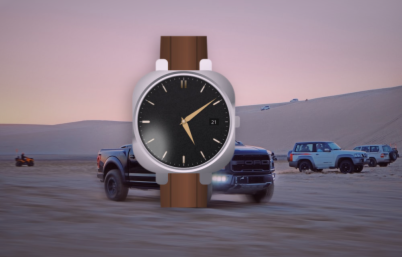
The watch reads 5.09
